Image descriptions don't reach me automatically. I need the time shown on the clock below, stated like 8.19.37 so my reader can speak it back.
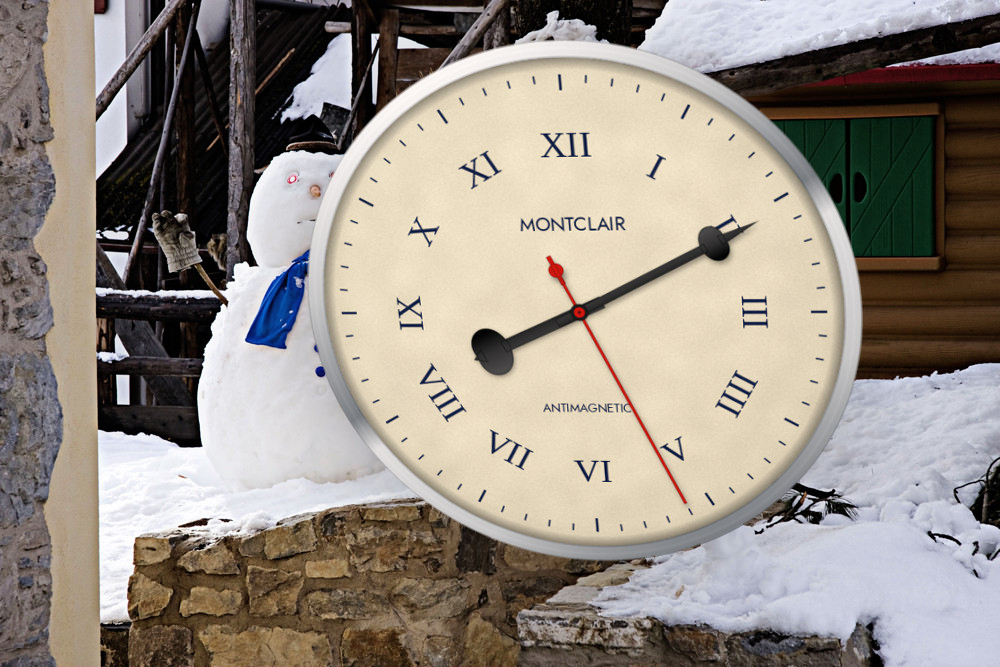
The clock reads 8.10.26
